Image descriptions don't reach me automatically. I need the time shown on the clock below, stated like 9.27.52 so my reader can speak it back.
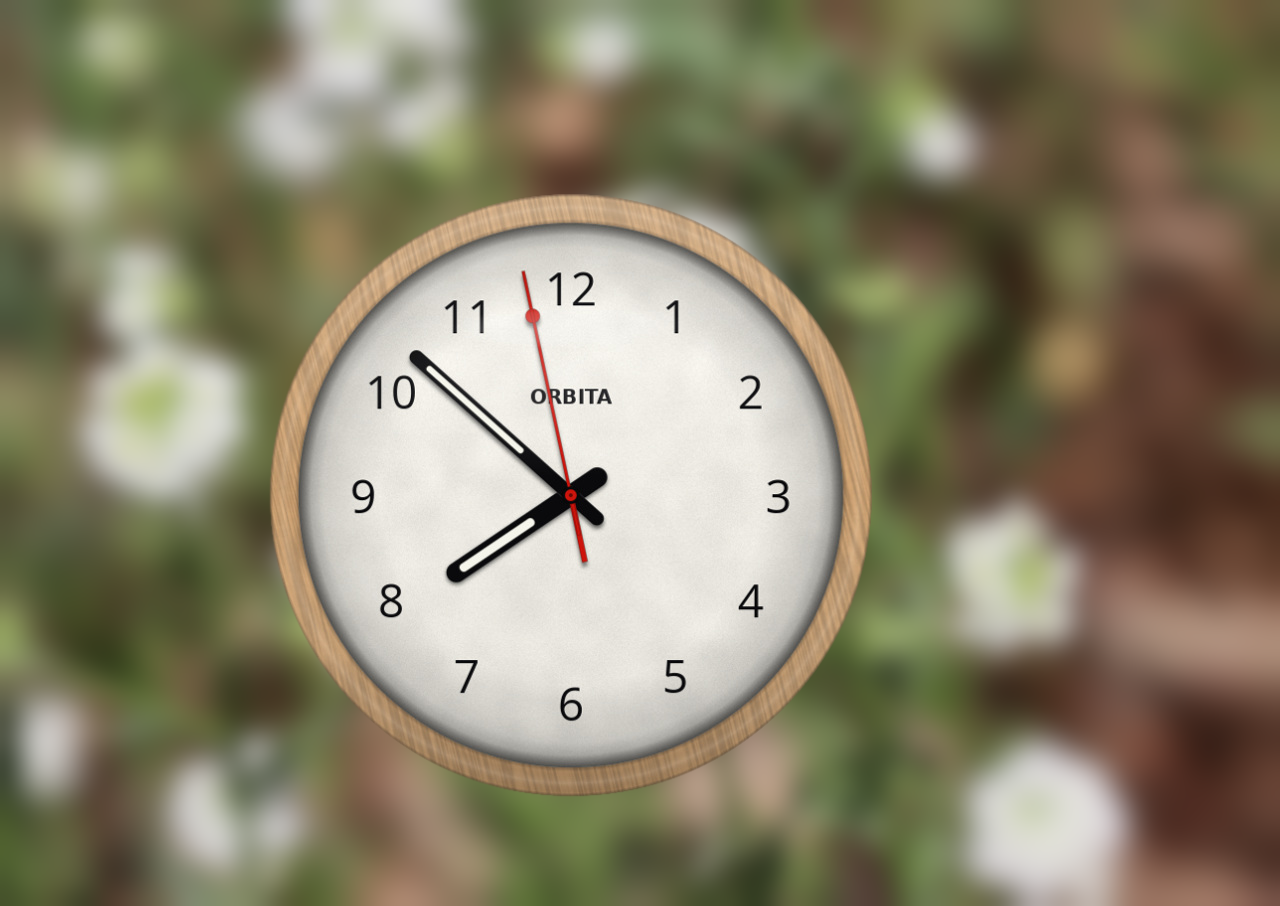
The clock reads 7.51.58
